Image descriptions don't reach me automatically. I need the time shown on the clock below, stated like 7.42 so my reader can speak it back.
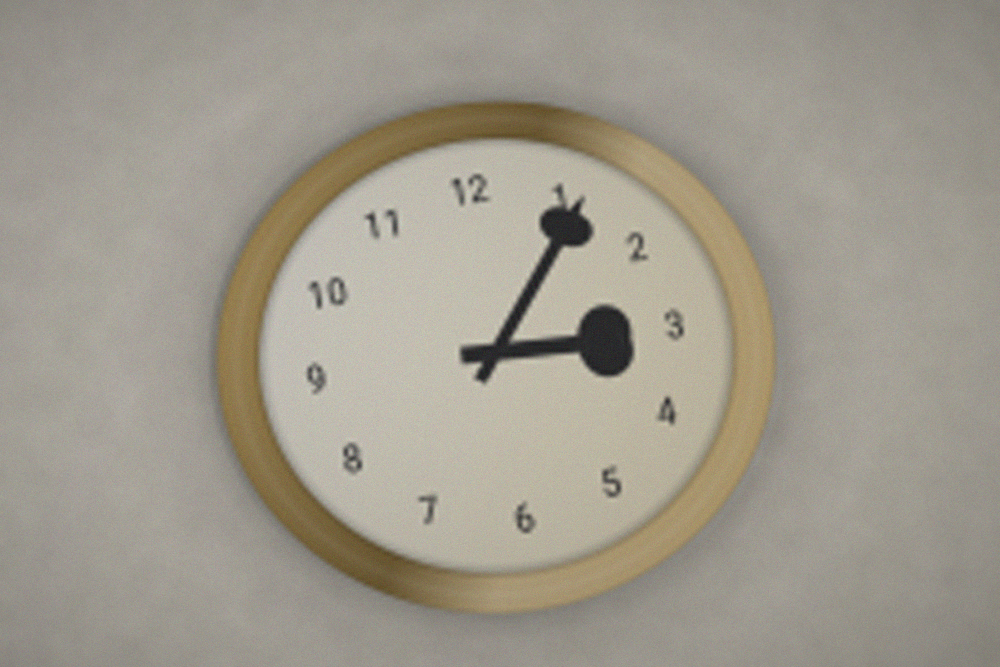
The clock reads 3.06
